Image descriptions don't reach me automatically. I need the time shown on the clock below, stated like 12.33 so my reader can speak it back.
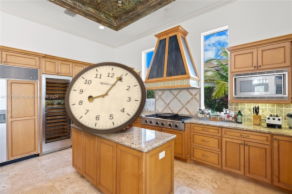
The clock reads 8.04
